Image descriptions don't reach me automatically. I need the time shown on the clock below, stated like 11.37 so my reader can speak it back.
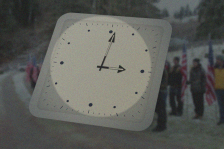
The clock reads 3.01
